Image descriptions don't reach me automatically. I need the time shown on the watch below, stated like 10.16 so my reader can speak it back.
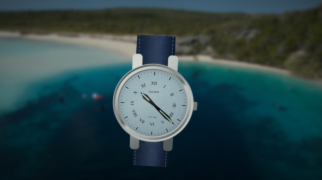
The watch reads 10.22
